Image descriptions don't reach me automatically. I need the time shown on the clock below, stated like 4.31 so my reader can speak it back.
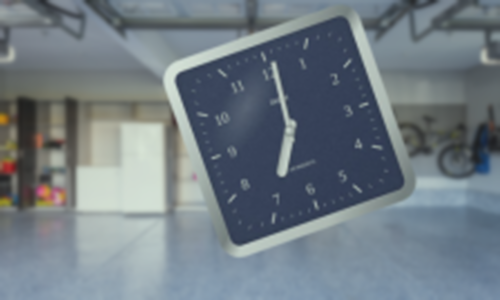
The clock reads 7.01
